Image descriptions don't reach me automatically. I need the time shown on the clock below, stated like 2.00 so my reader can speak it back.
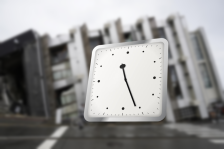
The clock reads 11.26
